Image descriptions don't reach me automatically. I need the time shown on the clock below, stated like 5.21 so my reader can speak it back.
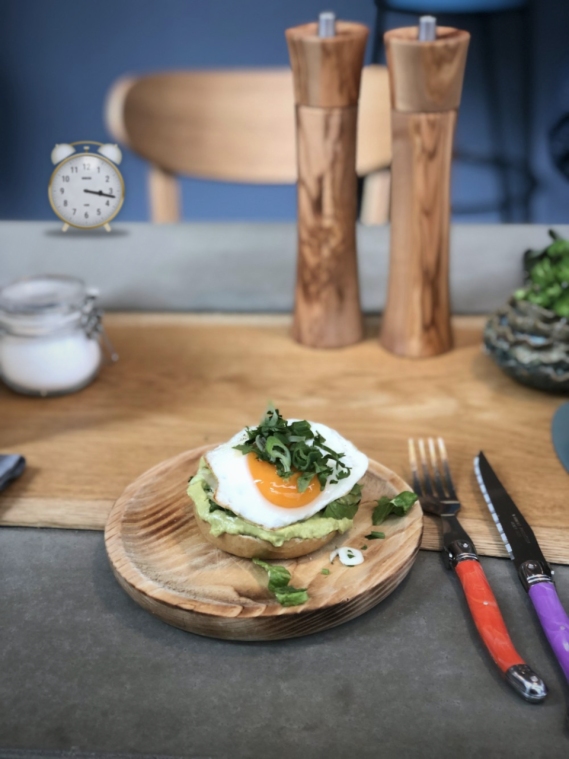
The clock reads 3.17
